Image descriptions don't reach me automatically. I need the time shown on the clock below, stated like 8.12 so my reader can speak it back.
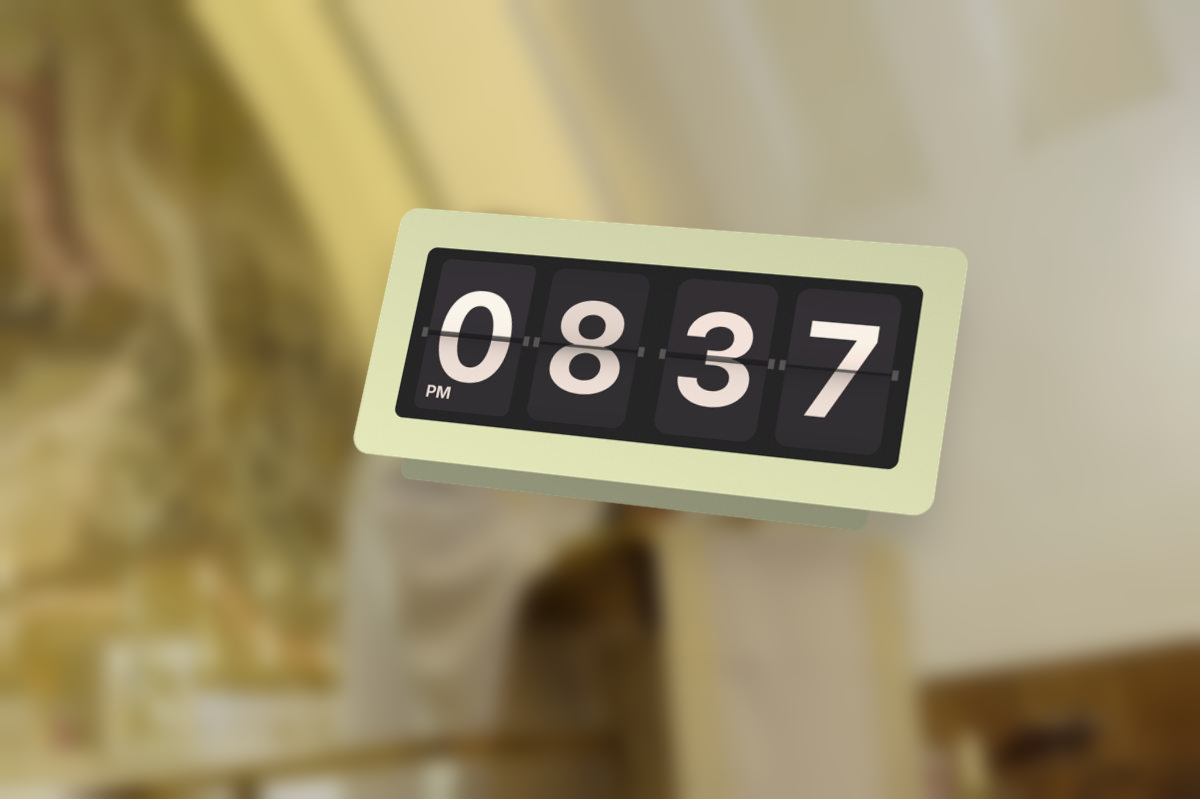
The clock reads 8.37
